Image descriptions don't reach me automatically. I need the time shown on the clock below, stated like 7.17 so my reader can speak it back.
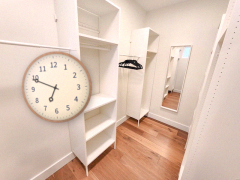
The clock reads 6.49
